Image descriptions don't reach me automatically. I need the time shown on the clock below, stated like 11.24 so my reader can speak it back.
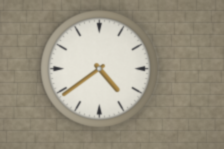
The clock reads 4.39
